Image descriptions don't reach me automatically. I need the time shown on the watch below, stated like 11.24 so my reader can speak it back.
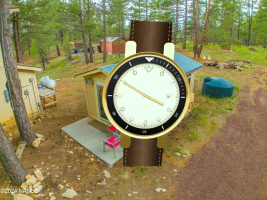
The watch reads 3.50
